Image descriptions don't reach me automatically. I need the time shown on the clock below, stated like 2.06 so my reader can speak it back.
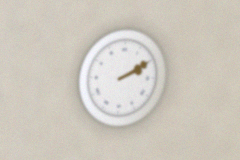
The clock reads 2.10
